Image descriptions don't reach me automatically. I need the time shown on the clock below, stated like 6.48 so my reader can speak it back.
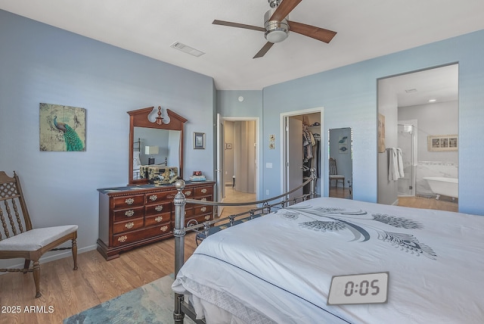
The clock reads 0.05
